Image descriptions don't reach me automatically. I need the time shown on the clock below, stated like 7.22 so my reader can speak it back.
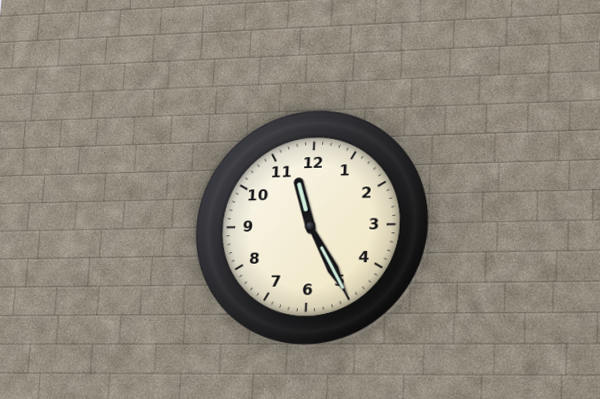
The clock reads 11.25
